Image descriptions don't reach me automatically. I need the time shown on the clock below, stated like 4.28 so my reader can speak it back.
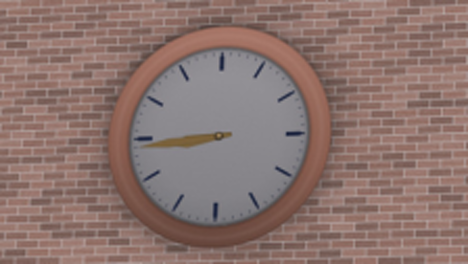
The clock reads 8.44
